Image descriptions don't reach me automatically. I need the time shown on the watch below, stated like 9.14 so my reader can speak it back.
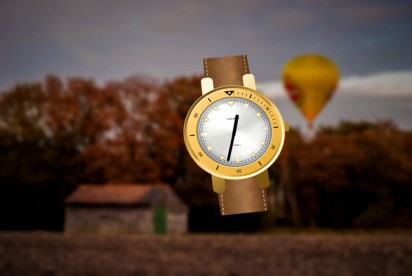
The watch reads 12.33
